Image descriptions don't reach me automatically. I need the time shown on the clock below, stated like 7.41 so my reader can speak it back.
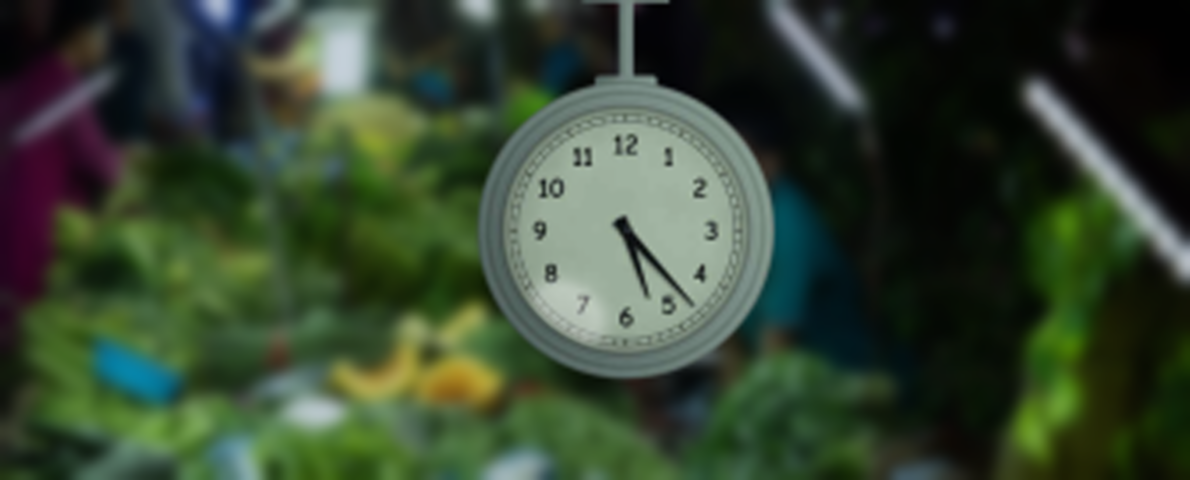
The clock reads 5.23
